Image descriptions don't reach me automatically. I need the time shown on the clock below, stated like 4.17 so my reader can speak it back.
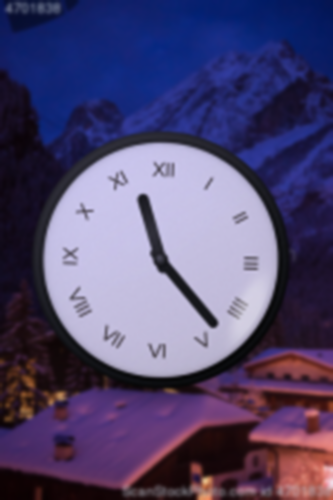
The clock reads 11.23
